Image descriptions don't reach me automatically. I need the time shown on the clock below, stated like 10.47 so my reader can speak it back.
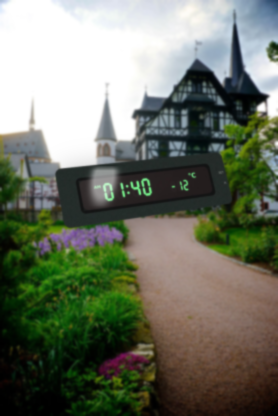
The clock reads 1.40
